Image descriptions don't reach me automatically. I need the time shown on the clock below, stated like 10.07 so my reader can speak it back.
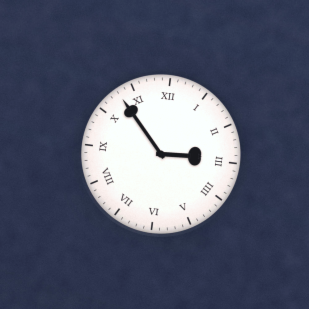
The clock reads 2.53
